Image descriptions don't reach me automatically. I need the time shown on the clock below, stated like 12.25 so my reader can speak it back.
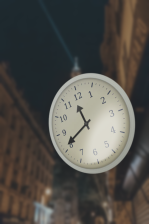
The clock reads 11.41
